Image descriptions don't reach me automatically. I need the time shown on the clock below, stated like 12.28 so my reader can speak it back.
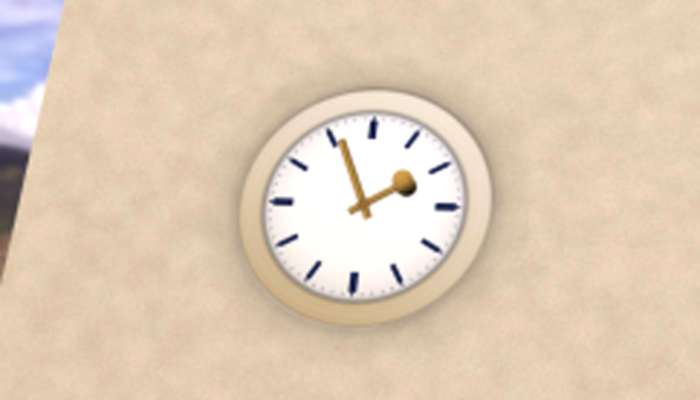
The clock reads 1.56
